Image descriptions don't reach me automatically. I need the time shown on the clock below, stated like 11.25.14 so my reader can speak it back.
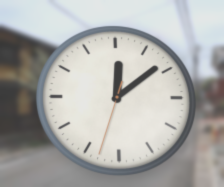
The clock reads 12.08.33
